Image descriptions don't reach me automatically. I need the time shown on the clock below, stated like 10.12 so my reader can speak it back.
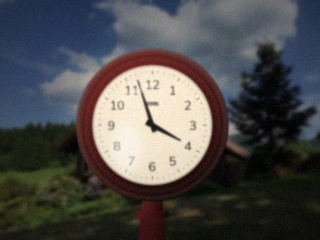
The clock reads 3.57
